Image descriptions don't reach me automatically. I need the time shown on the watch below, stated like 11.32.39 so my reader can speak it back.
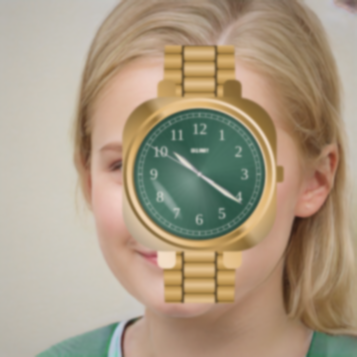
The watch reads 10.20.50
